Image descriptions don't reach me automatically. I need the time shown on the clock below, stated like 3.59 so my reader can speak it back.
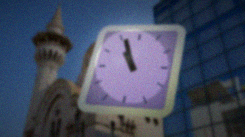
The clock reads 10.56
